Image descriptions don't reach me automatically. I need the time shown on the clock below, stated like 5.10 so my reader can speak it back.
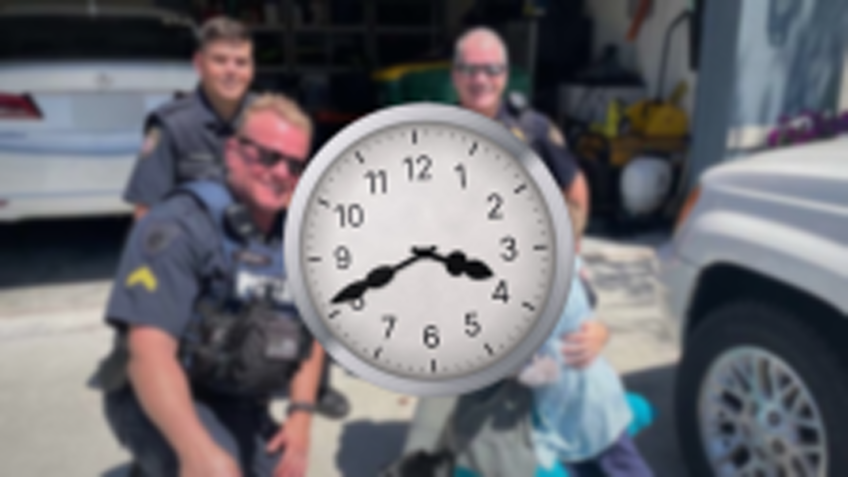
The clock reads 3.41
